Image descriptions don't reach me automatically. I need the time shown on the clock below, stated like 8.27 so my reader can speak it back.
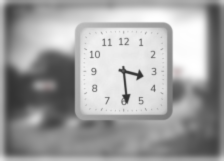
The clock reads 3.29
